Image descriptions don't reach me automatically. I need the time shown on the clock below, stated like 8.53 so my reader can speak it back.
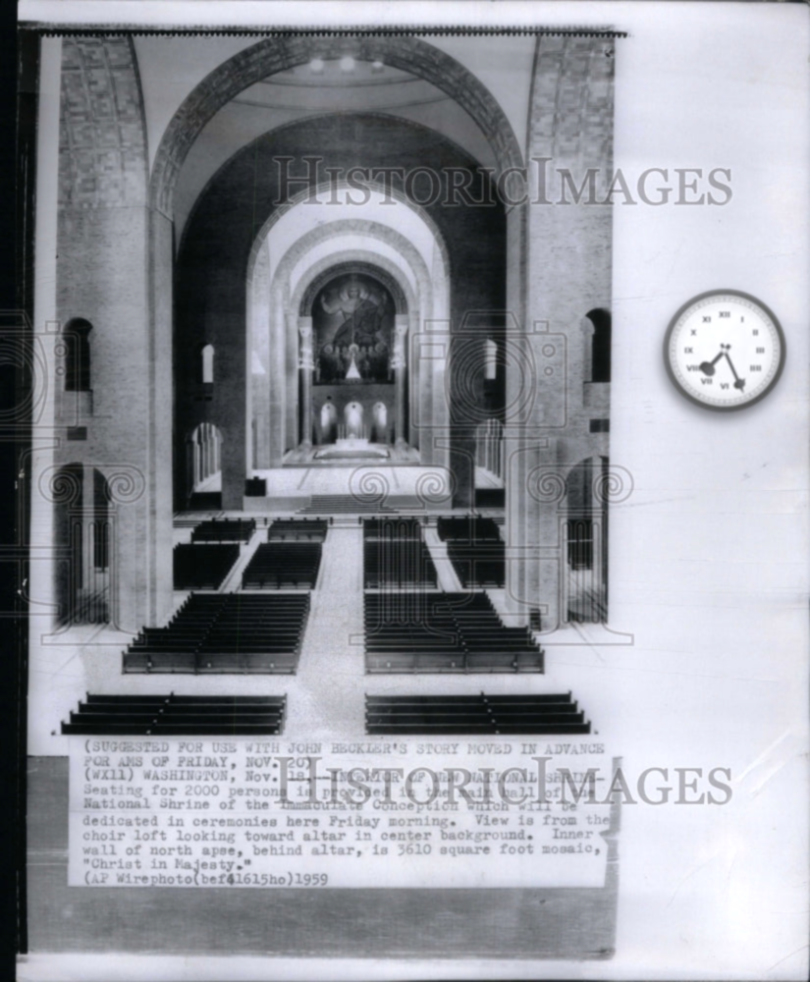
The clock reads 7.26
